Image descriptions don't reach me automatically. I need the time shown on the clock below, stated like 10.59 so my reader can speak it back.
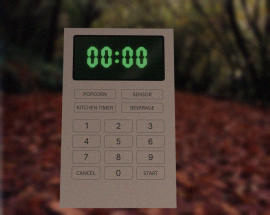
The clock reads 0.00
